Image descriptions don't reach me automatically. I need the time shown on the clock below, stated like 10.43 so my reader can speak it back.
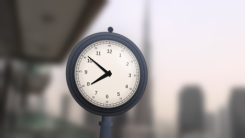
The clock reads 7.51
